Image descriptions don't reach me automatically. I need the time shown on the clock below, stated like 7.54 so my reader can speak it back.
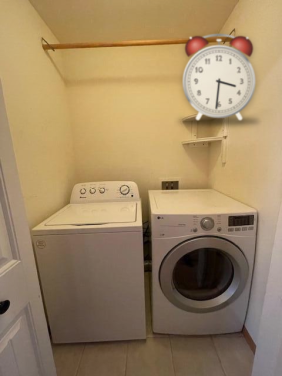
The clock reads 3.31
